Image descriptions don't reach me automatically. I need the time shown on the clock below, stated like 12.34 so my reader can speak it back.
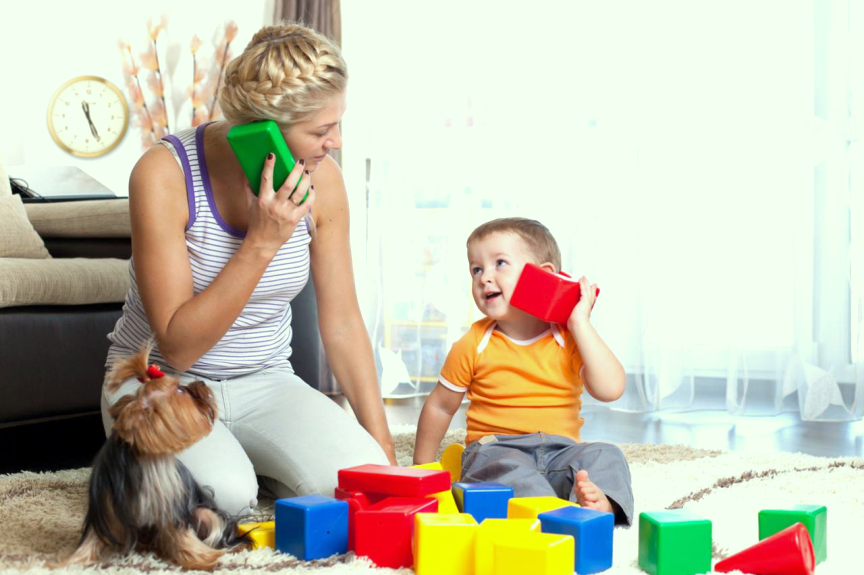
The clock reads 11.26
